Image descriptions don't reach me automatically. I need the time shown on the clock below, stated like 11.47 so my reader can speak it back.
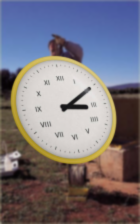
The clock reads 3.10
